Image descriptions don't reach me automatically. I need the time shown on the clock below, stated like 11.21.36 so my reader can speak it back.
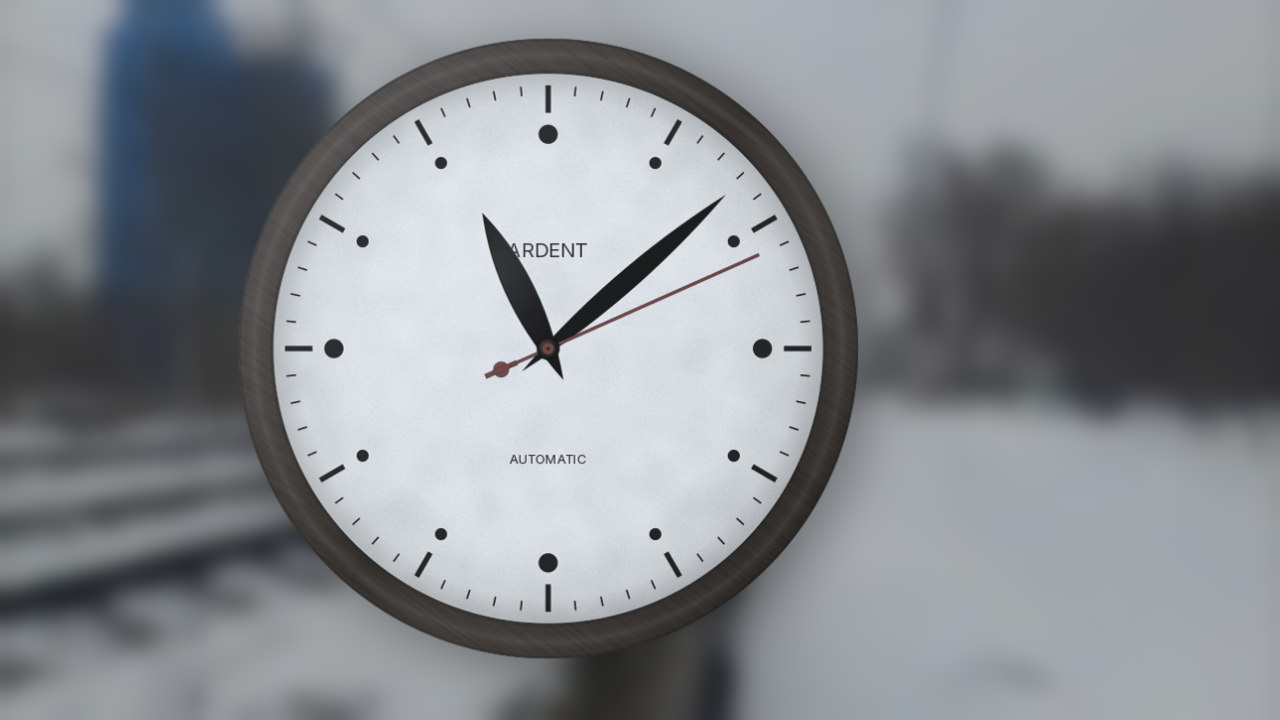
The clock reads 11.08.11
